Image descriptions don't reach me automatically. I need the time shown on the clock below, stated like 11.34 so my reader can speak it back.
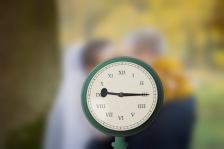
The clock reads 9.15
